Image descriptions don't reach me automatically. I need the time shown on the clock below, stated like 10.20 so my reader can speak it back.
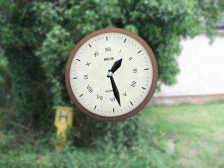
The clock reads 1.28
